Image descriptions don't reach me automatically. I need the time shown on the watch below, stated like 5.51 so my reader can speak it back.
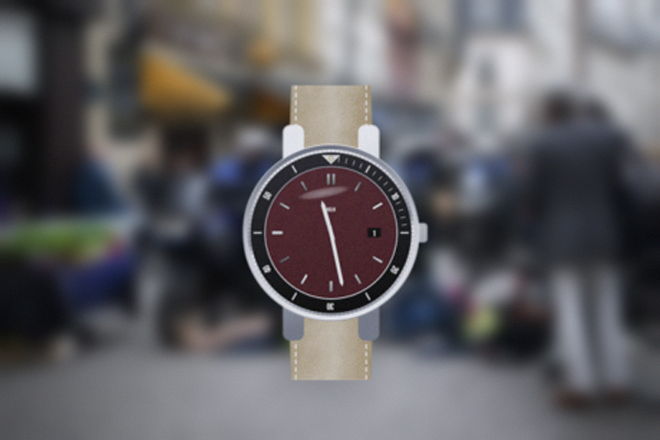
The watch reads 11.28
